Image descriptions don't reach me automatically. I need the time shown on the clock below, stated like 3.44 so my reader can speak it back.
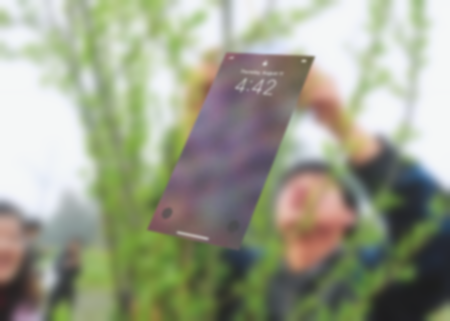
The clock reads 4.42
